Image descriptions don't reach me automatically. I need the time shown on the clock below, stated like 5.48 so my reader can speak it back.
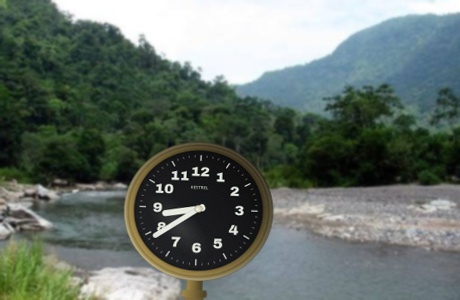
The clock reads 8.39
